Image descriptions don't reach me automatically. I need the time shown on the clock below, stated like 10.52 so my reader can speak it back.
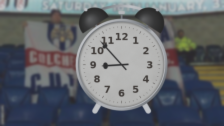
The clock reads 8.53
